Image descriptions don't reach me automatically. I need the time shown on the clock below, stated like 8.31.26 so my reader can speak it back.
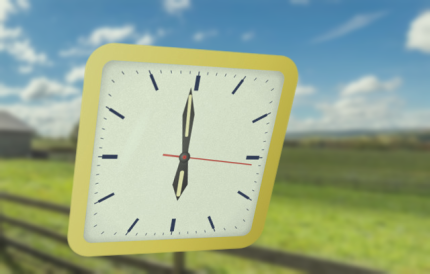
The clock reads 5.59.16
